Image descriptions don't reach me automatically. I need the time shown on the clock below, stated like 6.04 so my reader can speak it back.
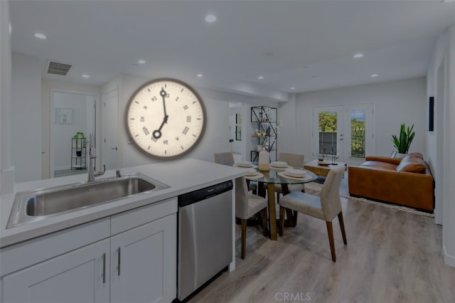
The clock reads 6.59
